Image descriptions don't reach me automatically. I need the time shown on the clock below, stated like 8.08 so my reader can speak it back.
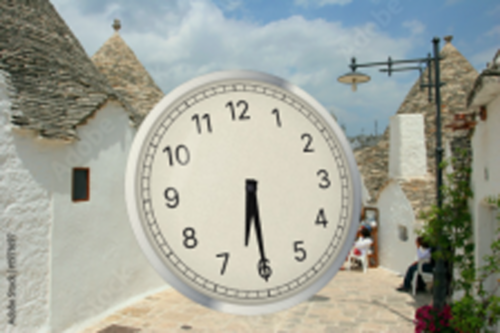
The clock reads 6.30
